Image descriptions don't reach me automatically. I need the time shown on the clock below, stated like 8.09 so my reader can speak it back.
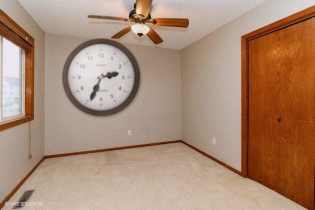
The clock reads 2.34
